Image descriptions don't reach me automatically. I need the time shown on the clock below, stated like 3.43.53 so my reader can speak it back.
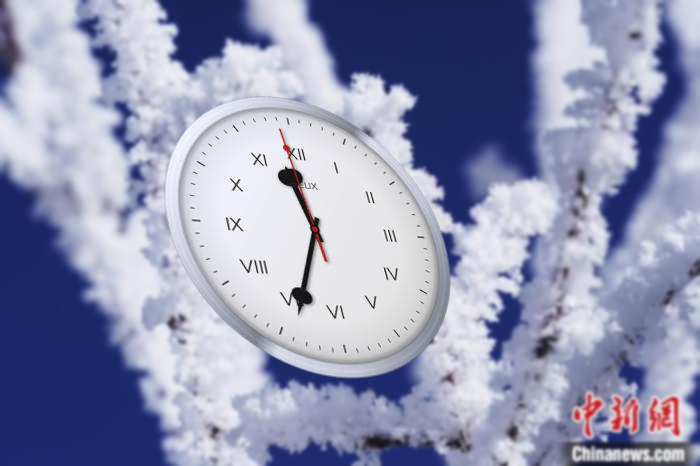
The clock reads 11.33.59
